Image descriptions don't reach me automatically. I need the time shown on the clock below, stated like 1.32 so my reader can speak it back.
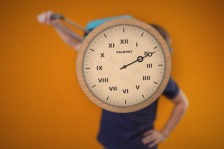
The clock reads 2.11
